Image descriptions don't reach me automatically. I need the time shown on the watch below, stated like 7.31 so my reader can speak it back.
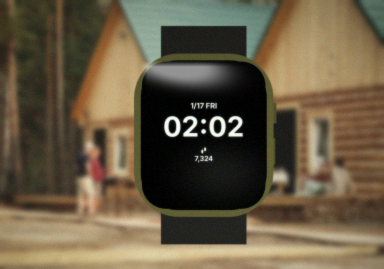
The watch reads 2.02
